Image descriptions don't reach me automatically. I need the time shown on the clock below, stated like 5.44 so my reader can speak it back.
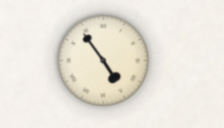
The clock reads 4.54
